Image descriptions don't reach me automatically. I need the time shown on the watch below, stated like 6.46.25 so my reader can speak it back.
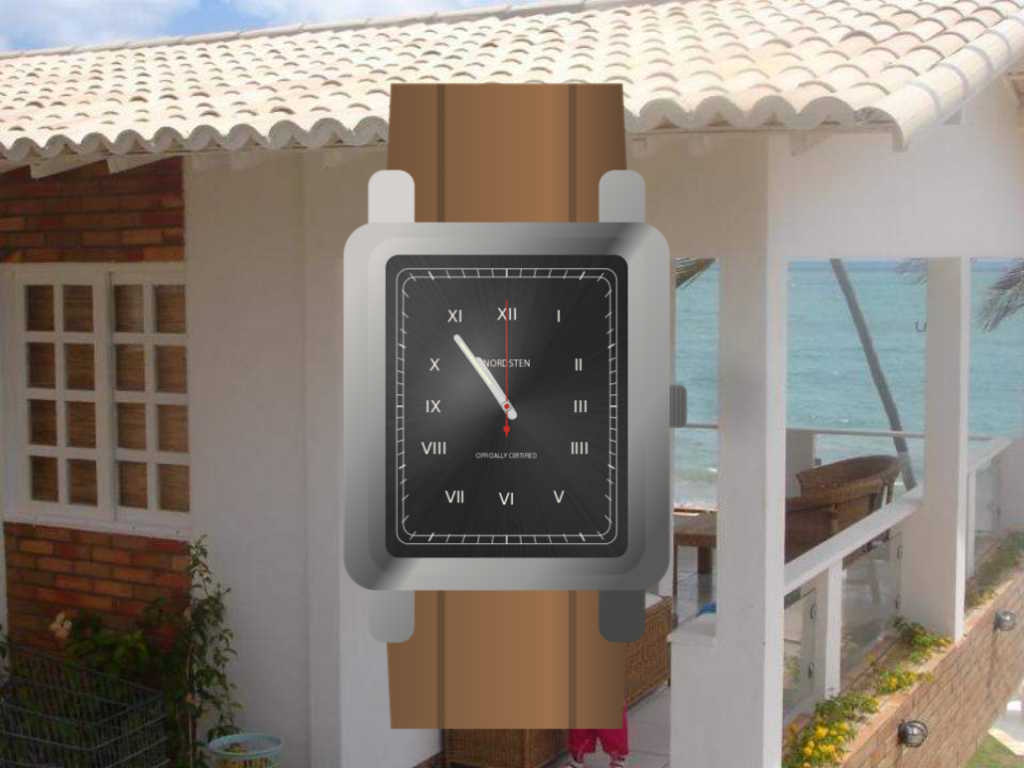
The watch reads 10.54.00
